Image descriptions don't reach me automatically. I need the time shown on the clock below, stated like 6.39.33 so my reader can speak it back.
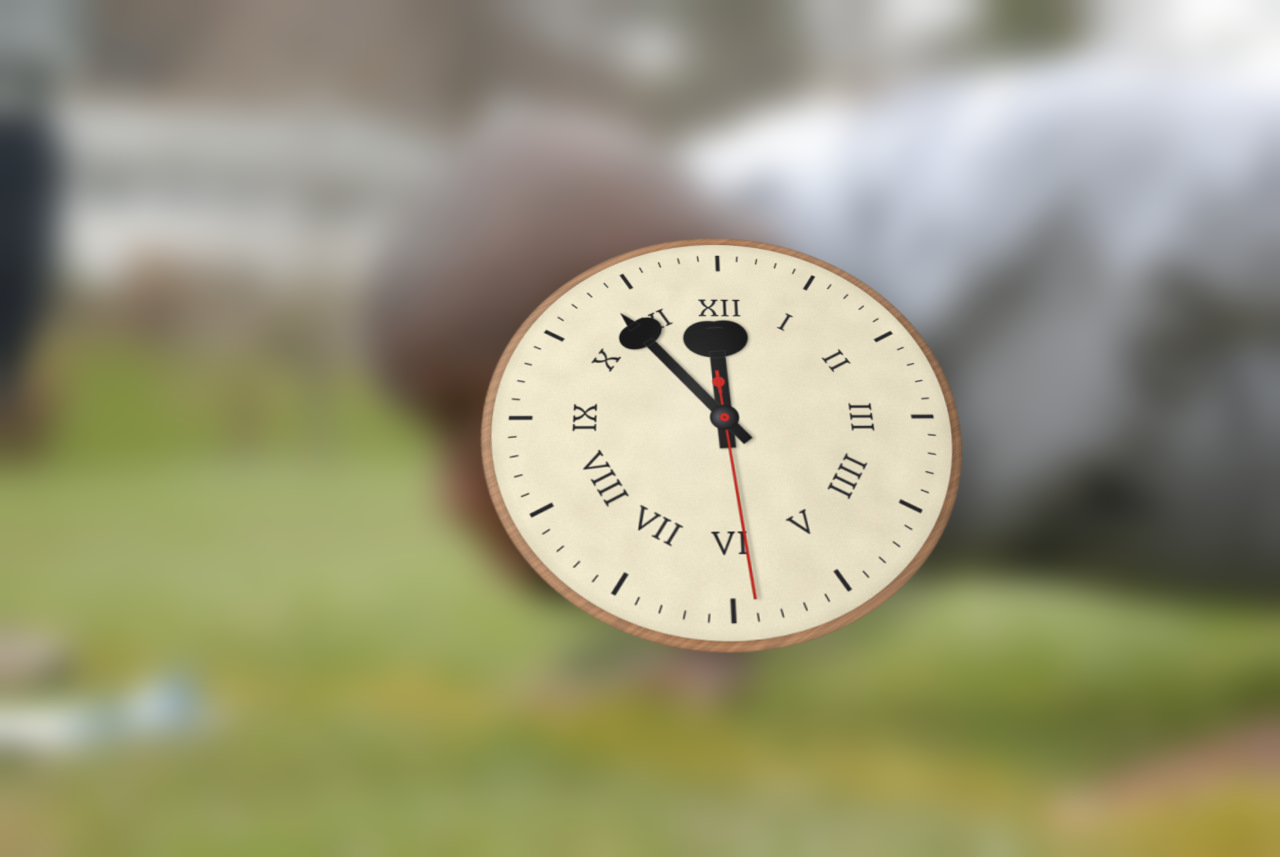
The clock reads 11.53.29
